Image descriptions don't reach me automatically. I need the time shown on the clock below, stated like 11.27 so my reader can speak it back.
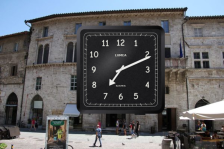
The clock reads 7.11
